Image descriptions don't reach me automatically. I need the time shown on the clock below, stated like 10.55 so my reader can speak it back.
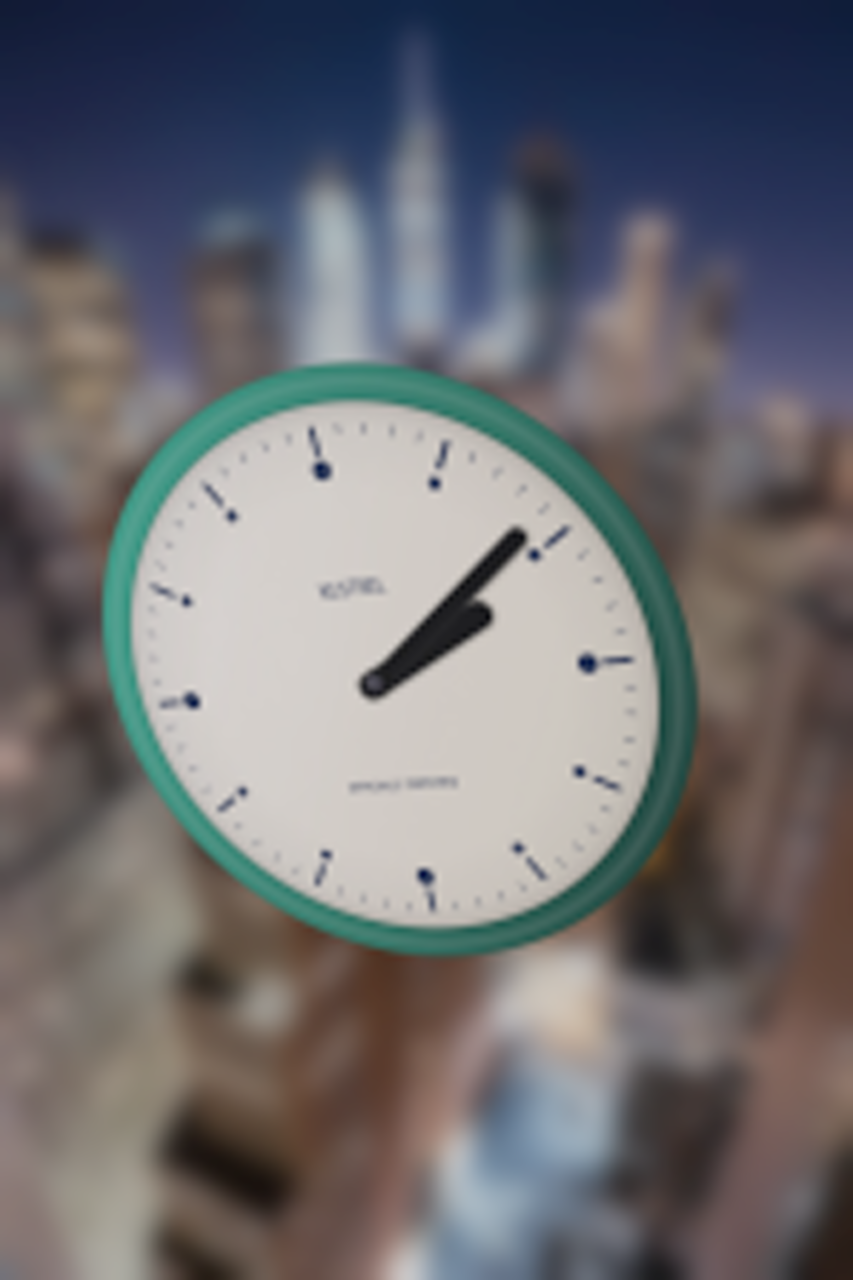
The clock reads 2.09
